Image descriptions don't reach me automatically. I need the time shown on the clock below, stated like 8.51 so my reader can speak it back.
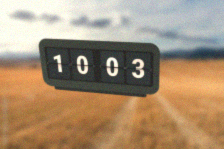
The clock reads 10.03
